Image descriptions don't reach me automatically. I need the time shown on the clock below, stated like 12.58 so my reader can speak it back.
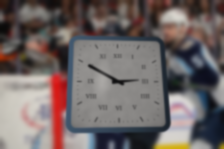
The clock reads 2.50
